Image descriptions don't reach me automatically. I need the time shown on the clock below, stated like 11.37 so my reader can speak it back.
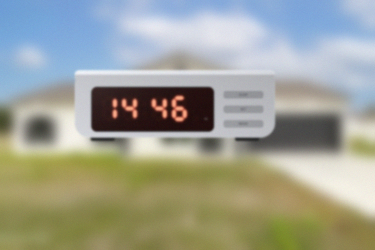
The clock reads 14.46
